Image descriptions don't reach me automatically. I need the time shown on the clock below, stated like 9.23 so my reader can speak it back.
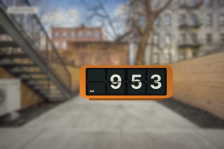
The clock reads 9.53
